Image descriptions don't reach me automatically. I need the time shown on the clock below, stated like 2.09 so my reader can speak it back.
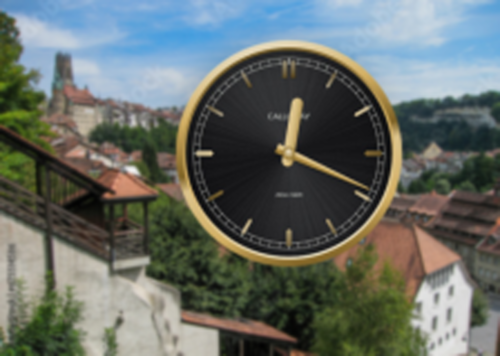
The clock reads 12.19
